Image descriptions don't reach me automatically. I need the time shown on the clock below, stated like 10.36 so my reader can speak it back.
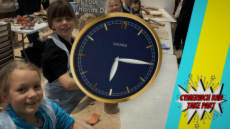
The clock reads 6.15
